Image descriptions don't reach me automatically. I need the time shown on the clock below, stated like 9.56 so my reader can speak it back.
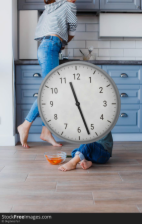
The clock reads 11.27
